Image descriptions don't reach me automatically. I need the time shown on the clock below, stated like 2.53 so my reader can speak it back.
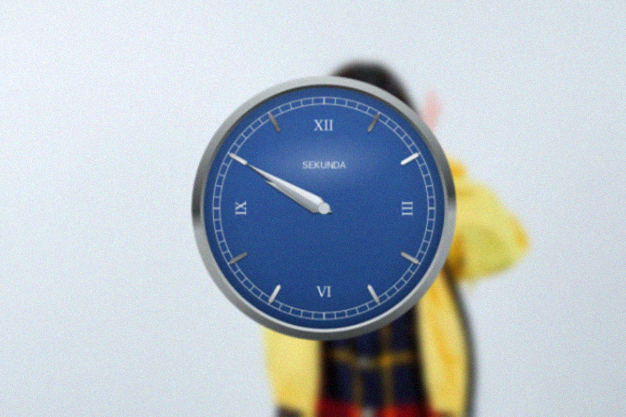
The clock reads 9.50
